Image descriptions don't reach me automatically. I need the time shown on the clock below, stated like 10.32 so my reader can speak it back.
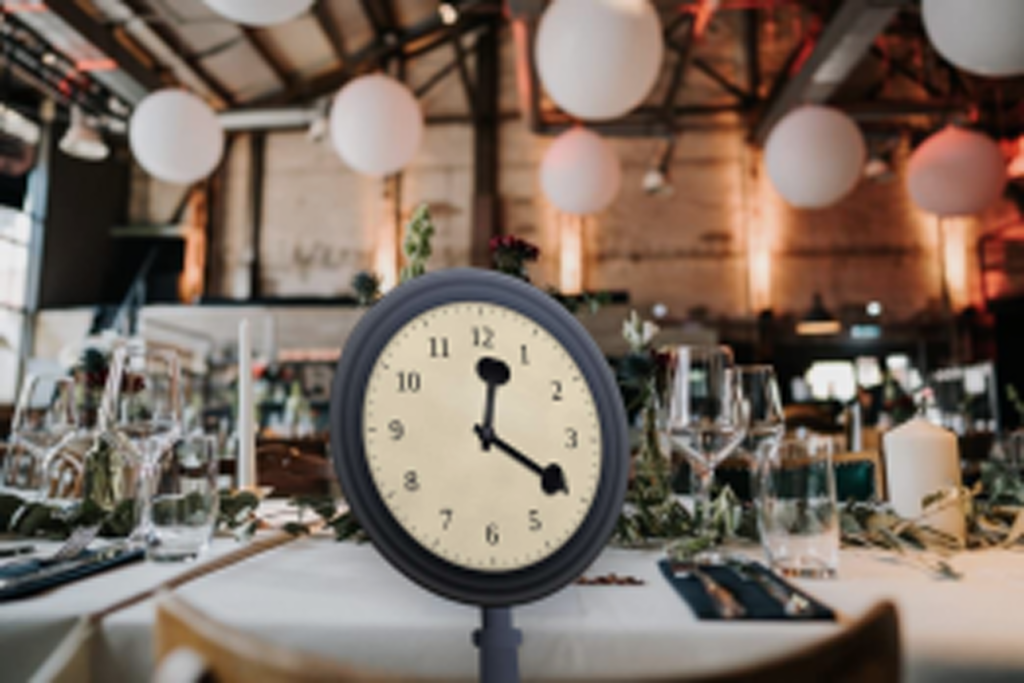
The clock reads 12.20
